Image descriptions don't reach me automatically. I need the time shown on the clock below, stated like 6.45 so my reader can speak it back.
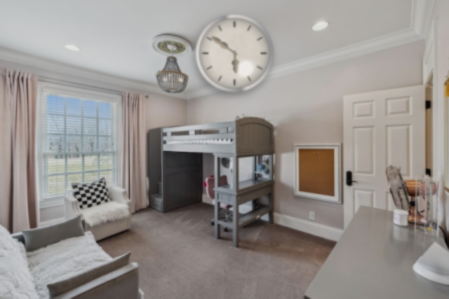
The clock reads 5.51
